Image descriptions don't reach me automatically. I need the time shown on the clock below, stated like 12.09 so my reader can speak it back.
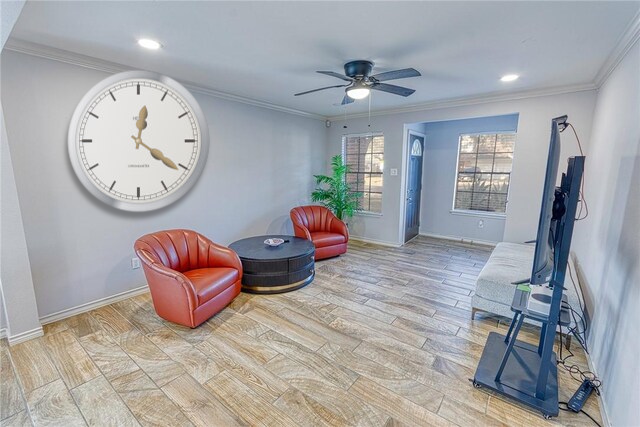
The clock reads 12.21
